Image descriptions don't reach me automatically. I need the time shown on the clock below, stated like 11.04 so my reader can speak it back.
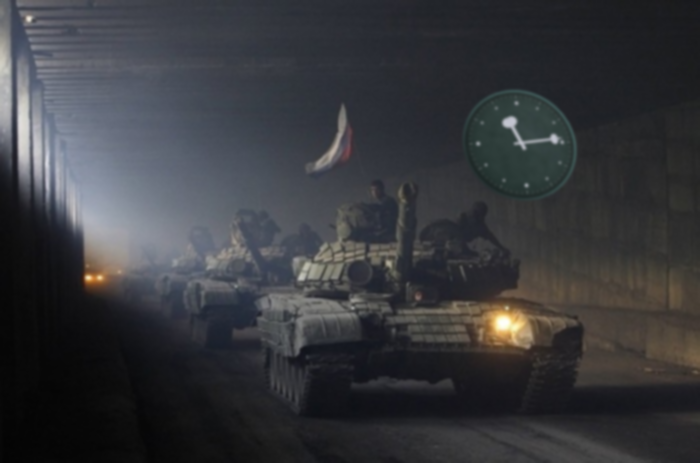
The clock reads 11.14
